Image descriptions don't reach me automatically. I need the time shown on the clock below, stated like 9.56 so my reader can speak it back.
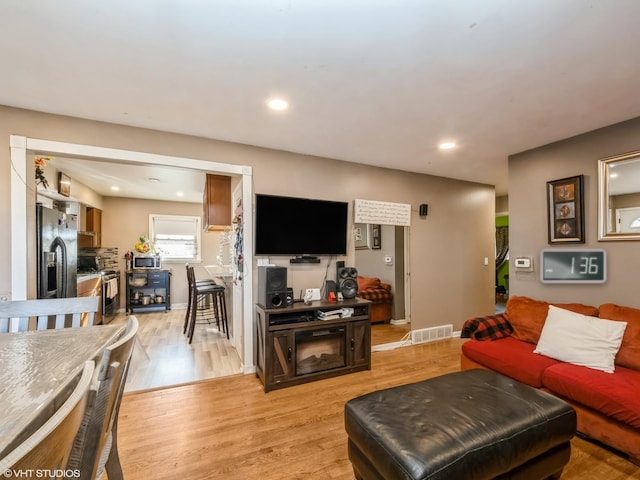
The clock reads 1.36
